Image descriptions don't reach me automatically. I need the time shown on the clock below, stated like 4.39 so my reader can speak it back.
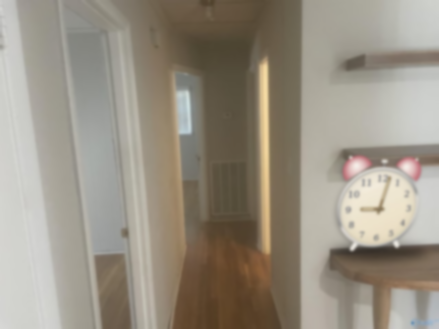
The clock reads 9.02
